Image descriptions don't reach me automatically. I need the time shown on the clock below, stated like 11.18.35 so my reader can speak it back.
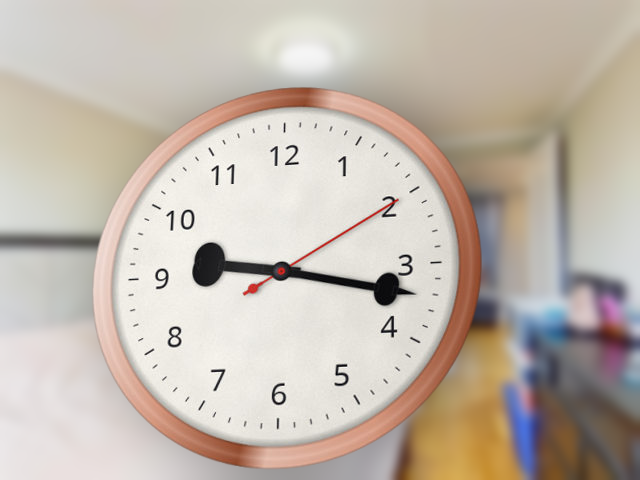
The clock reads 9.17.10
